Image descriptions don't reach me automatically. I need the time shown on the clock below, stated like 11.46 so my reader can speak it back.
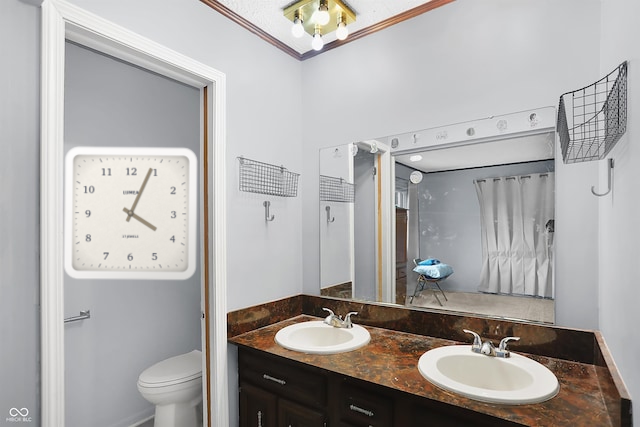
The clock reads 4.04
